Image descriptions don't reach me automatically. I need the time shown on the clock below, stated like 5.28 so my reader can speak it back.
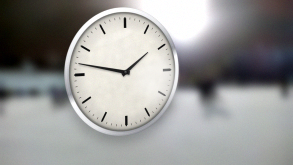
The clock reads 1.47
